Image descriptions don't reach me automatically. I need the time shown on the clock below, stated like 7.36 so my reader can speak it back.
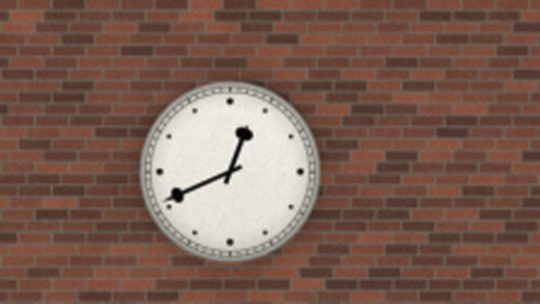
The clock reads 12.41
